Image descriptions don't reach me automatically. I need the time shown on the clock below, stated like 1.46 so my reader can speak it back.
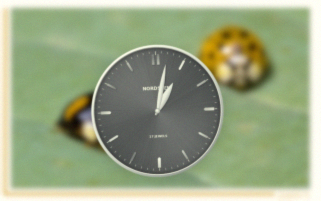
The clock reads 1.02
